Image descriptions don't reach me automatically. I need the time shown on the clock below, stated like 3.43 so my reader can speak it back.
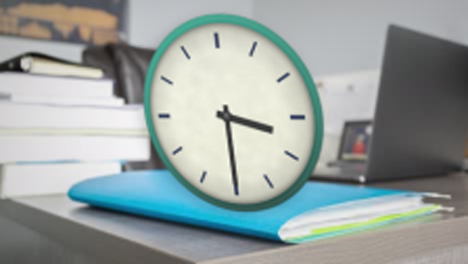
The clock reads 3.30
